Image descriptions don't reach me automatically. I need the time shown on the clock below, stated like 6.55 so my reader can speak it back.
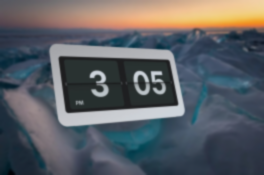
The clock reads 3.05
